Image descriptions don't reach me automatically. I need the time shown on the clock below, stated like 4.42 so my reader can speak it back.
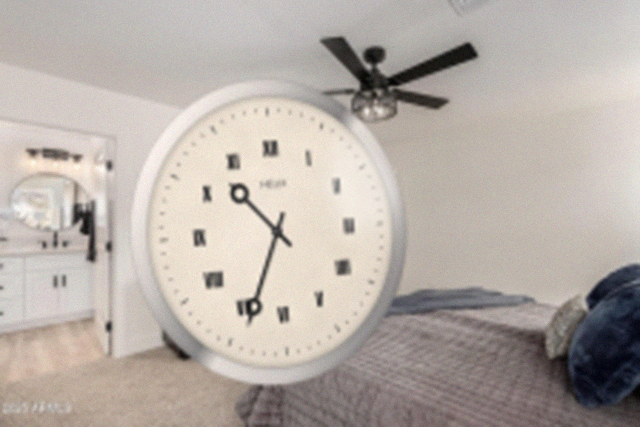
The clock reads 10.34
